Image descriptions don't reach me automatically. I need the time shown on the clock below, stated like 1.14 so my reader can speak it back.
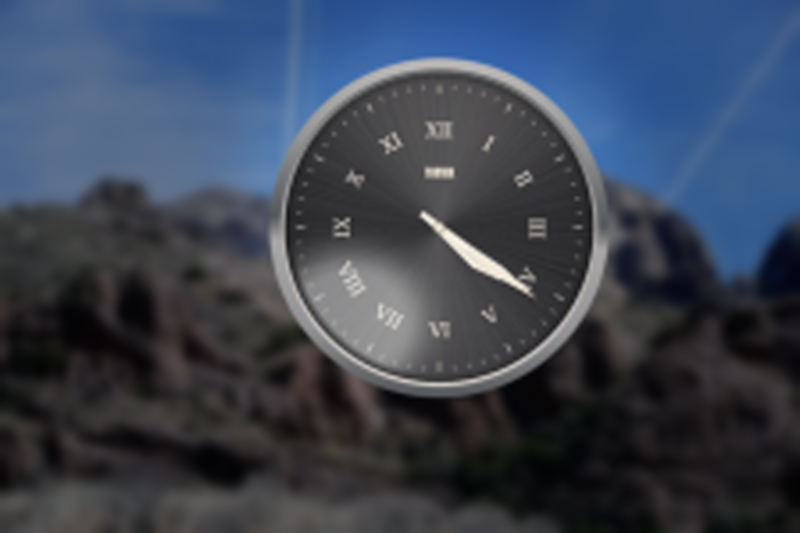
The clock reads 4.21
